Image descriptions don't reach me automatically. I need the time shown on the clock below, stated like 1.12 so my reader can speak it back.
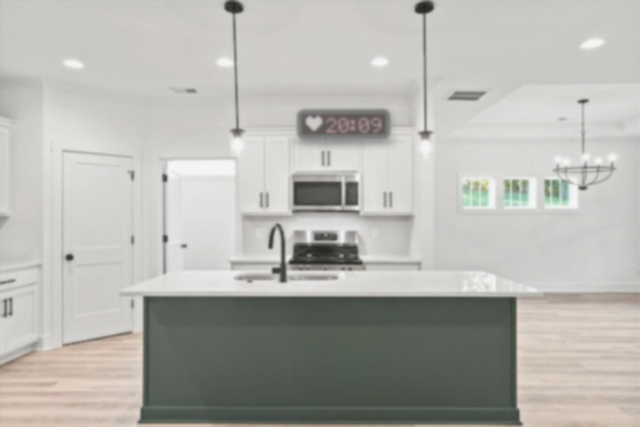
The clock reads 20.09
